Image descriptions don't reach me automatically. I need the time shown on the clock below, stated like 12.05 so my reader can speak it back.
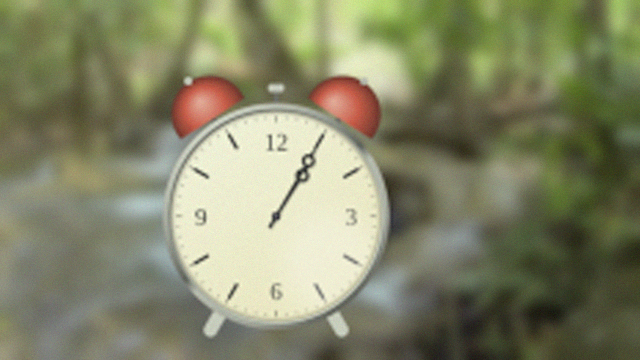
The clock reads 1.05
